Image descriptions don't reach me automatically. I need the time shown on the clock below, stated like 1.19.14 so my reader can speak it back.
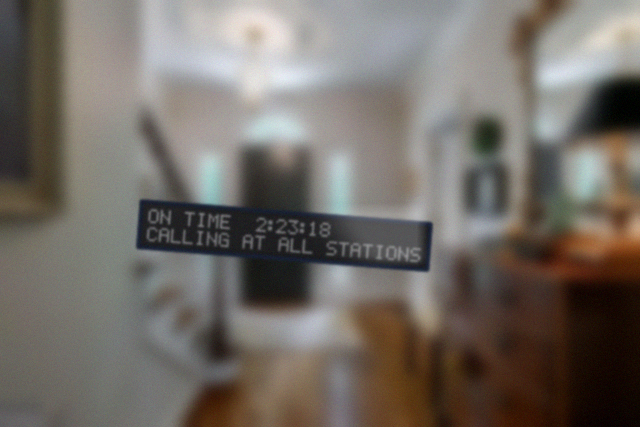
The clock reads 2.23.18
